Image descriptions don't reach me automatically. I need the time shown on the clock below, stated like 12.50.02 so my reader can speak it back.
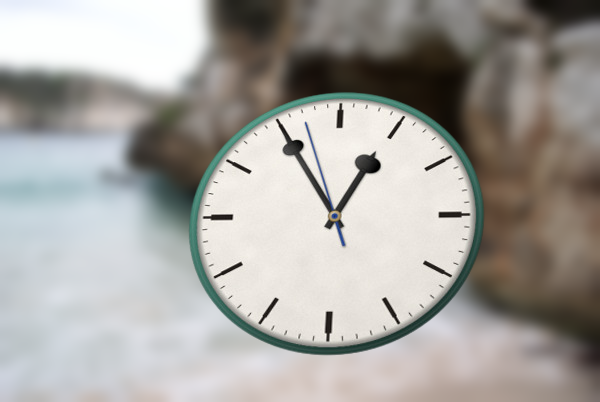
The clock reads 12.54.57
